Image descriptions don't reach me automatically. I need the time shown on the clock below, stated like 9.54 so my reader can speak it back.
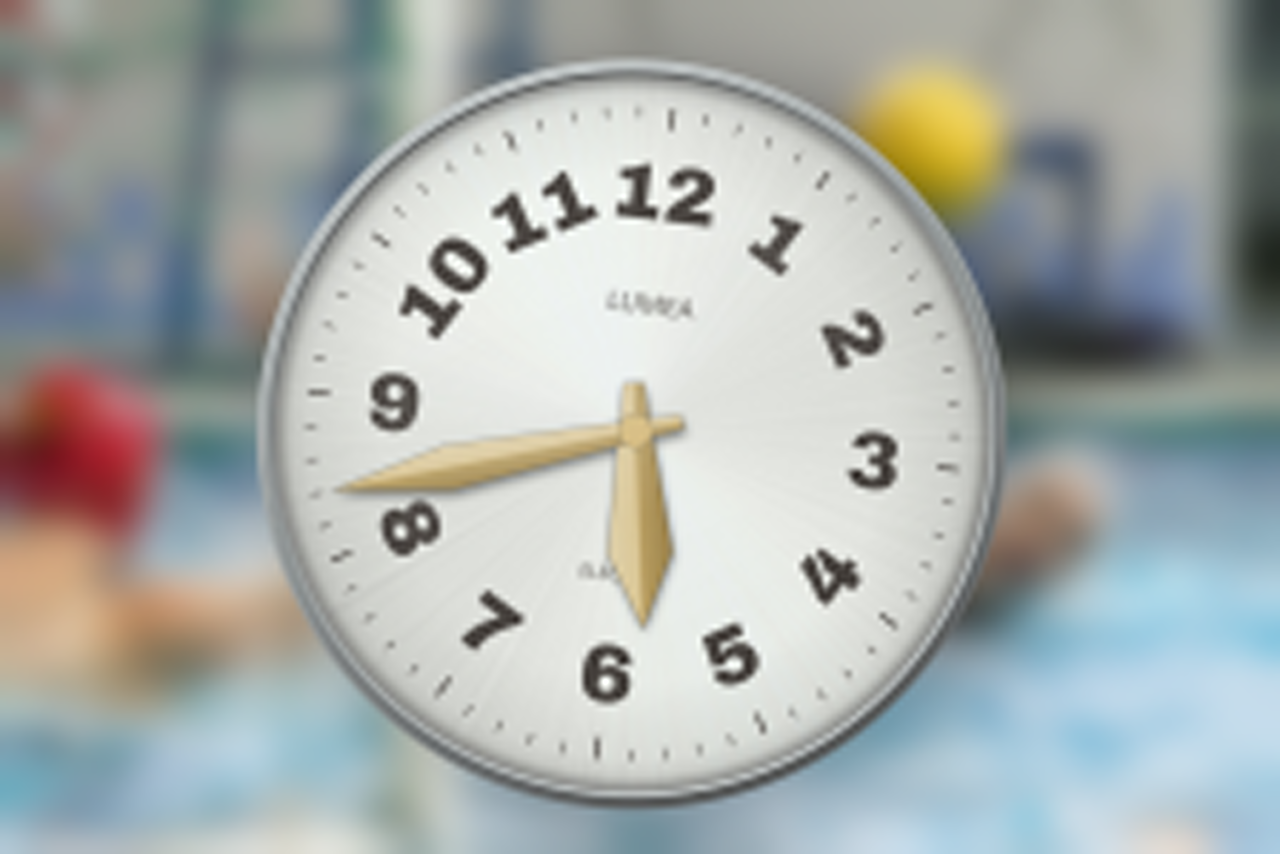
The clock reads 5.42
